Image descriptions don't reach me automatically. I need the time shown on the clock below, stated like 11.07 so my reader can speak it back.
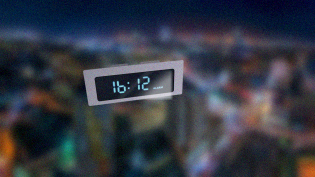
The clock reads 16.12
